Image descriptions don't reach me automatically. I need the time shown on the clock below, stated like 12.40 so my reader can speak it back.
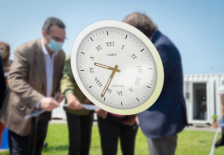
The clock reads 9.36
